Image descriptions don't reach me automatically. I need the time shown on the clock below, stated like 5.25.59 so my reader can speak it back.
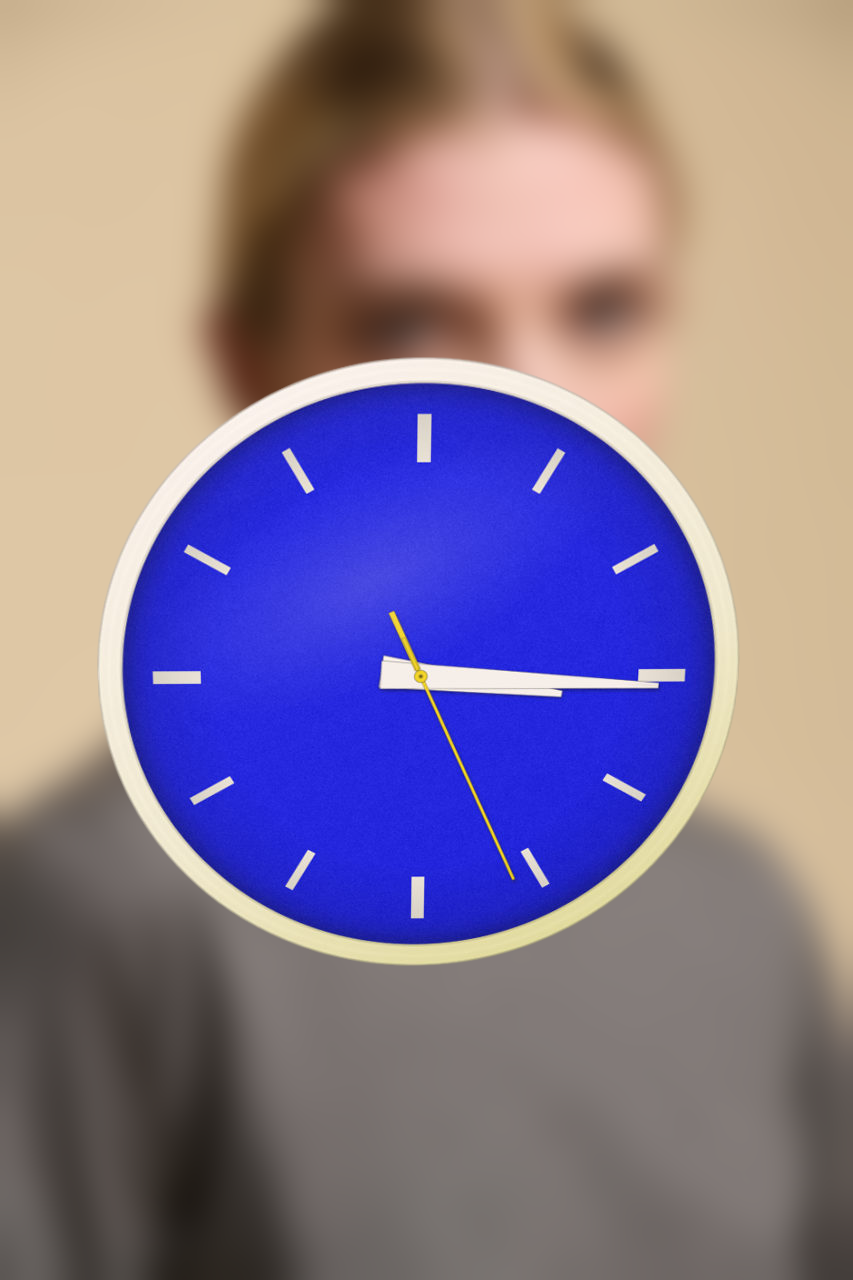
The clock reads 3.15.26
